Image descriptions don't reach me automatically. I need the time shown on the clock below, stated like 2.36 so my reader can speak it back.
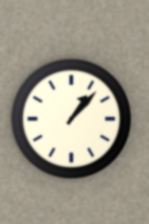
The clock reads 1.07
